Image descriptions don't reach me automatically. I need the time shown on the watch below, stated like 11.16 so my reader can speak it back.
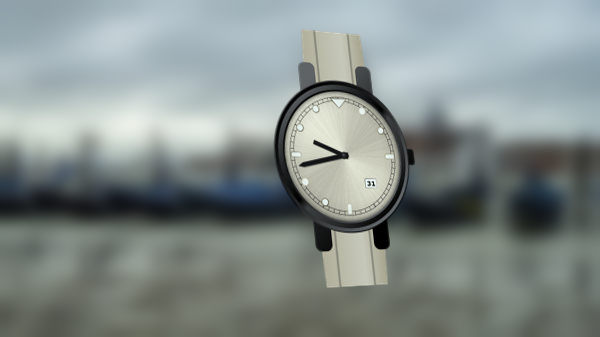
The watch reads 9.43
